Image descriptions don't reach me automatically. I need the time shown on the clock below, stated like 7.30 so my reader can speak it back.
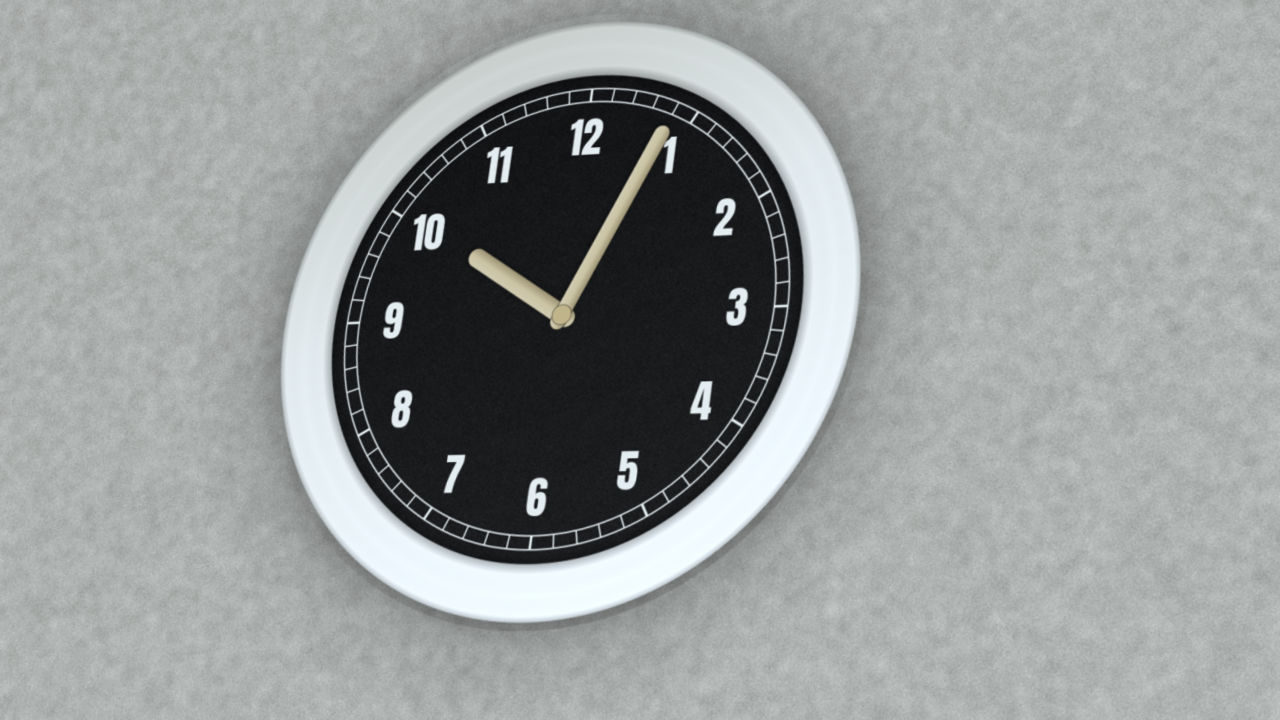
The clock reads 10.04
